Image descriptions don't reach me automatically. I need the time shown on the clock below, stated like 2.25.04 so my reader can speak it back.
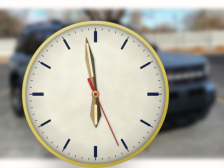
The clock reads 5.58.26
